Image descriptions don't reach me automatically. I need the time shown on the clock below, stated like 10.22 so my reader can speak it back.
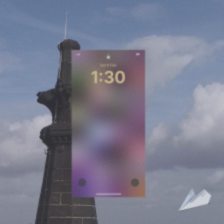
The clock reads 1.30
